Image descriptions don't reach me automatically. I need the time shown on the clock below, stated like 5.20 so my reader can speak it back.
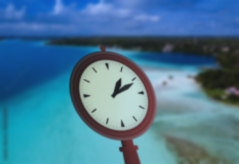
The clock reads 1.11
